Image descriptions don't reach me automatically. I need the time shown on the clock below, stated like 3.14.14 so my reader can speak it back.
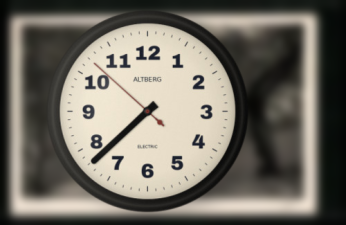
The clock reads 7.37.52
